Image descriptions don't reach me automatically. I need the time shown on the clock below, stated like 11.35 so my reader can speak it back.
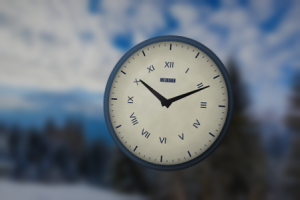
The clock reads 10.11
